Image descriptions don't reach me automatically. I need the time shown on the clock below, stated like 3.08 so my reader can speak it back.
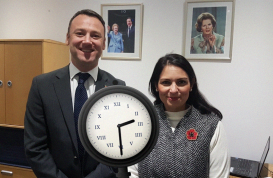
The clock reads 2.30
